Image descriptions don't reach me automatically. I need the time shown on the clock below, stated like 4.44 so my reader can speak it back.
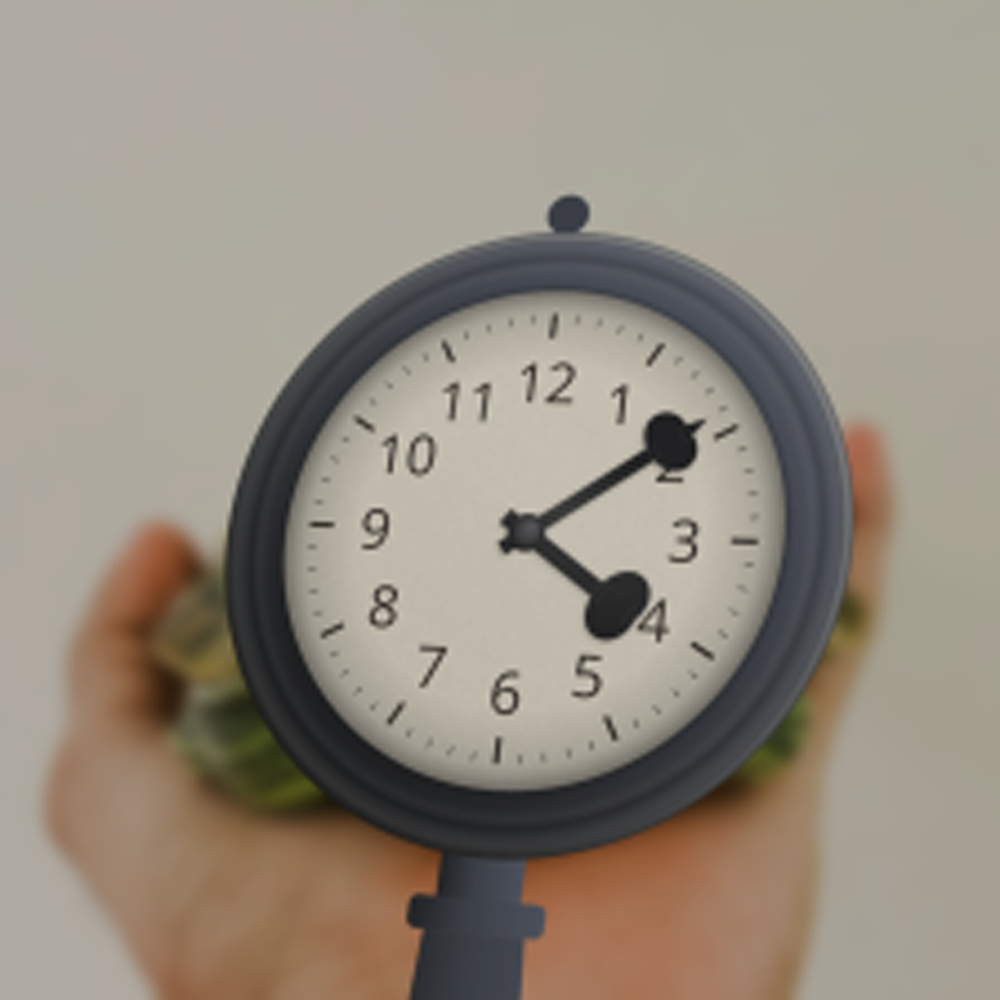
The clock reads 4.09
